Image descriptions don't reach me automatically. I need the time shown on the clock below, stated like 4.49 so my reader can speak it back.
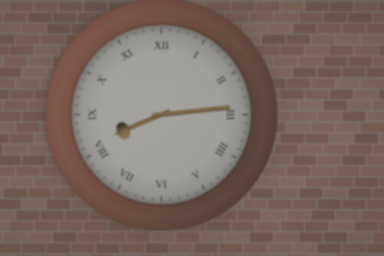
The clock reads 8.14
